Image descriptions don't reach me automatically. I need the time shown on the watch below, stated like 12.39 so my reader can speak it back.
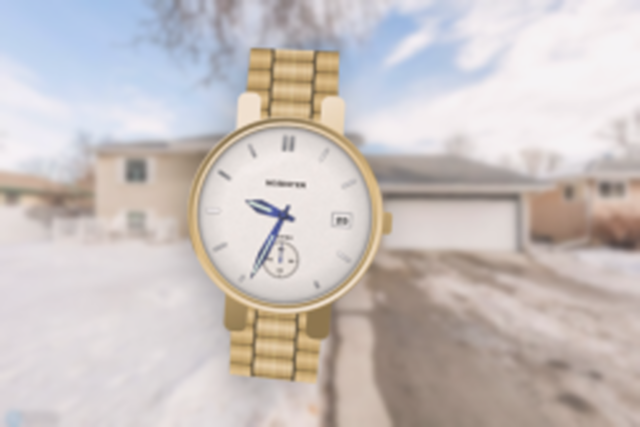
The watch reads 9.34
